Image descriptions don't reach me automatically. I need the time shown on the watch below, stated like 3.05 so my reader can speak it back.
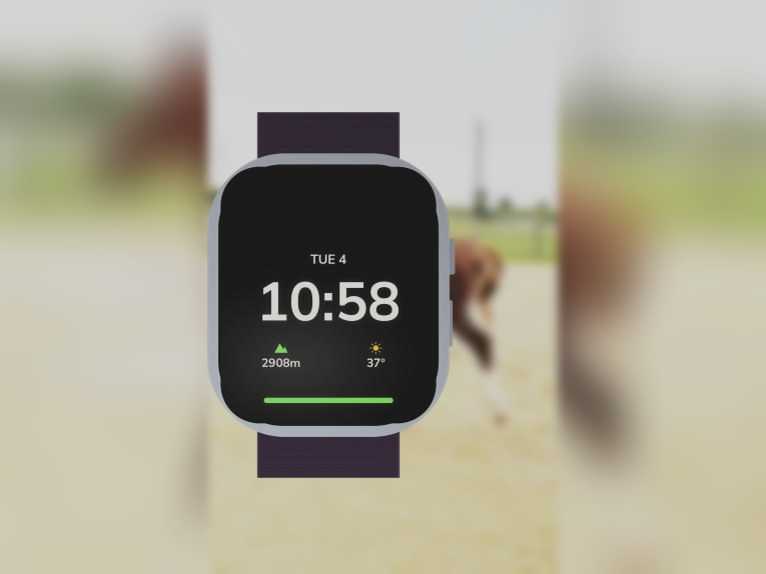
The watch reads 10.58
